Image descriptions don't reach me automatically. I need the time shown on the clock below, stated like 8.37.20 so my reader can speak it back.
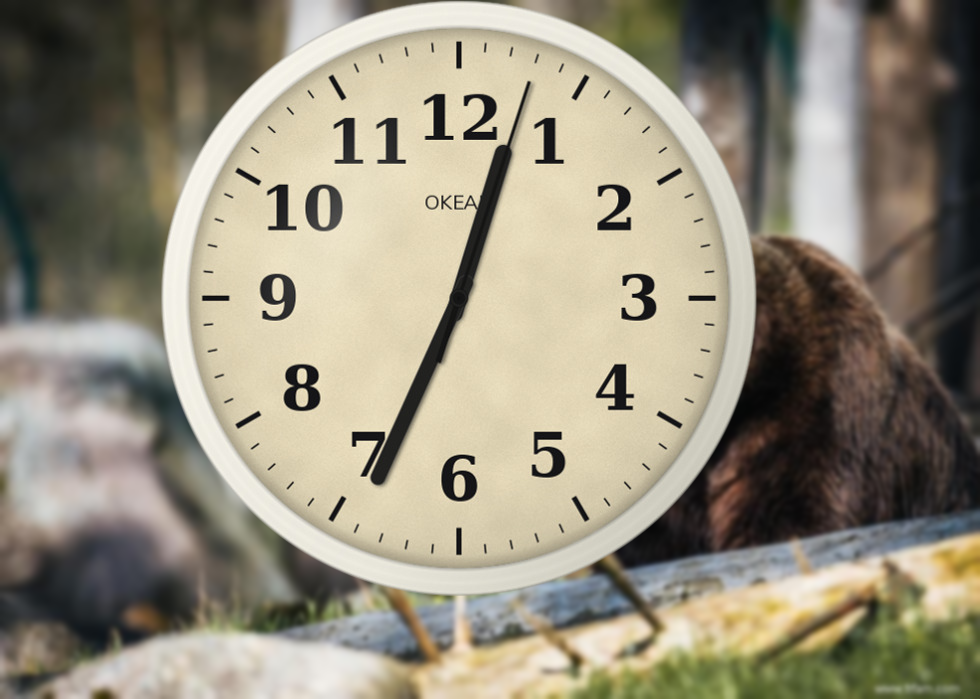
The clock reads 12.34.03
